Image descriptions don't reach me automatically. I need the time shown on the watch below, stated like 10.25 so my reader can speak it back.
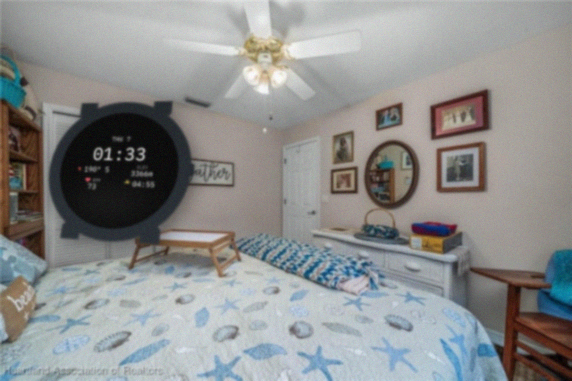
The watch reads 1.33
